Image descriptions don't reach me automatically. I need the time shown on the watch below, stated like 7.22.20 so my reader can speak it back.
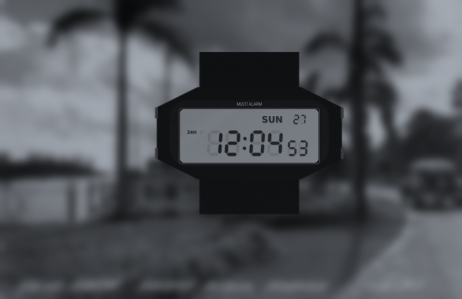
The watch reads 12.04.53
